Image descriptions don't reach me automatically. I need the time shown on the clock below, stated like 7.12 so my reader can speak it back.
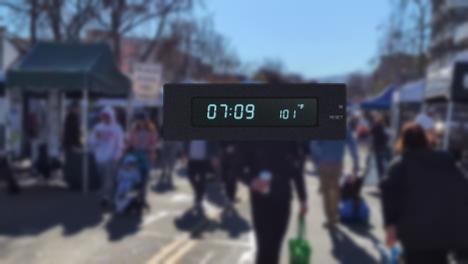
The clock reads 7.09
